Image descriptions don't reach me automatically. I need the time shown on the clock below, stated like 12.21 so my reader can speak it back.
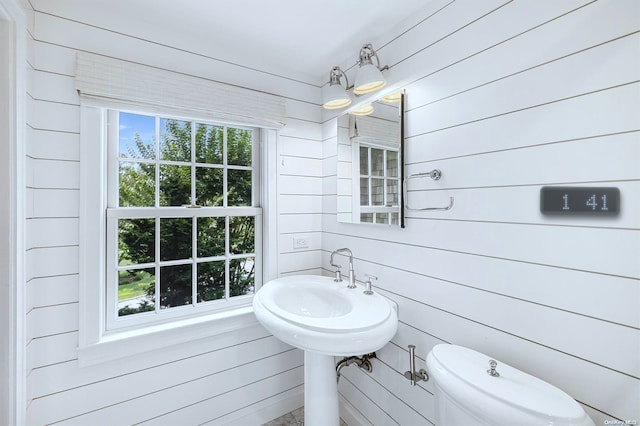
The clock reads 1.41
